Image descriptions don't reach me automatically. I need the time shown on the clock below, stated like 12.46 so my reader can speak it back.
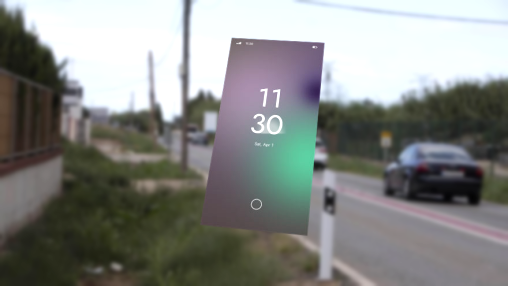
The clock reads 11.30
